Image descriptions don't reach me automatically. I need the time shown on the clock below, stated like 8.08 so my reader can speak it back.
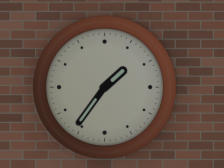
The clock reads 1.36
